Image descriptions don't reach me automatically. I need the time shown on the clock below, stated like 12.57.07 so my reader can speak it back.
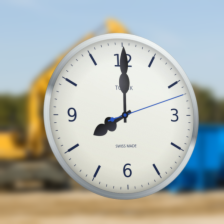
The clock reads 8.00.12
